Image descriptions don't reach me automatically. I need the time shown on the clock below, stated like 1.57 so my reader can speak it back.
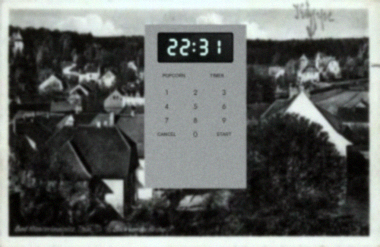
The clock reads 22.31
